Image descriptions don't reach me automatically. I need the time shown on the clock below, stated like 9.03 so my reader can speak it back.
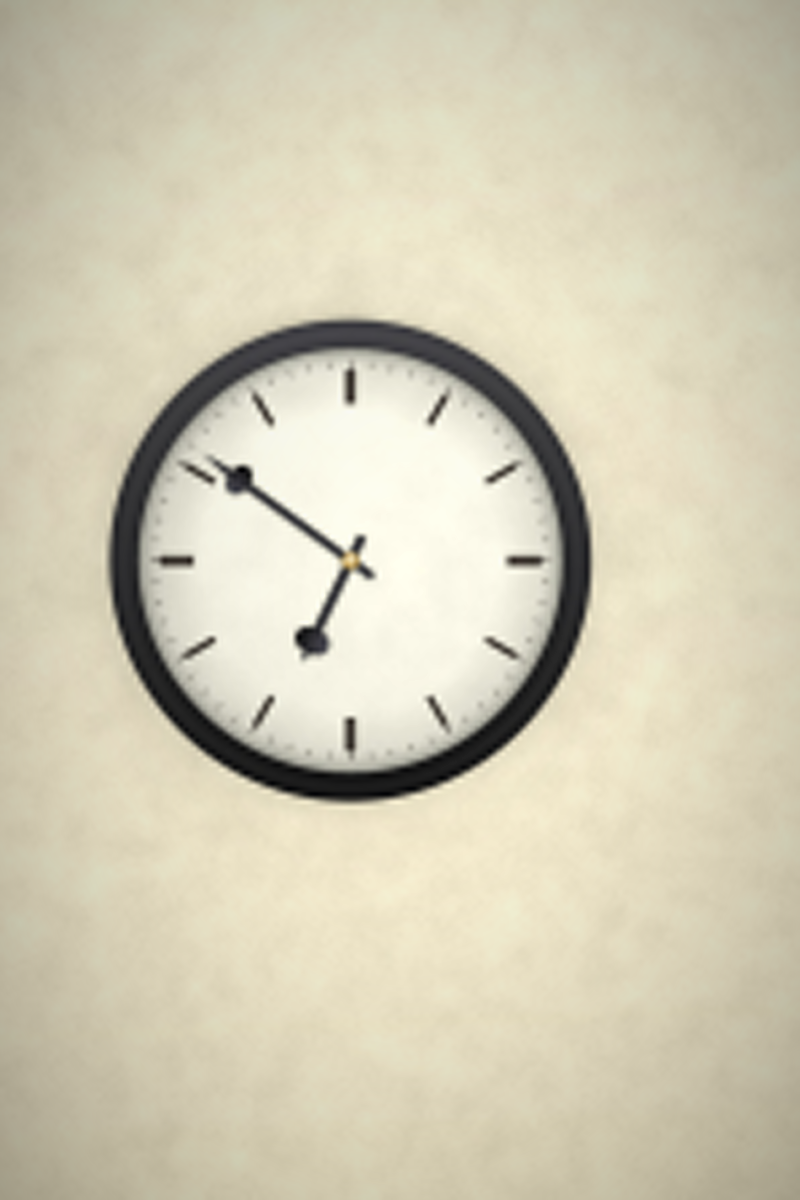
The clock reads 6.51
